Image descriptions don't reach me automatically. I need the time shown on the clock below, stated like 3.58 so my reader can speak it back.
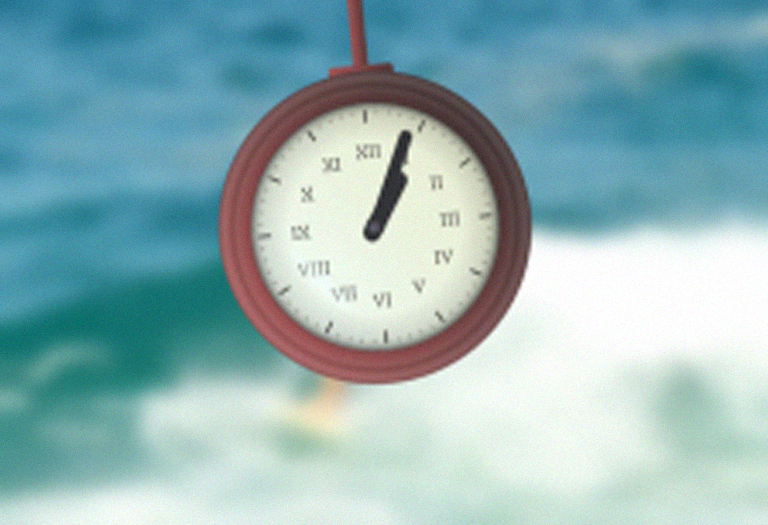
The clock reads 1.04
